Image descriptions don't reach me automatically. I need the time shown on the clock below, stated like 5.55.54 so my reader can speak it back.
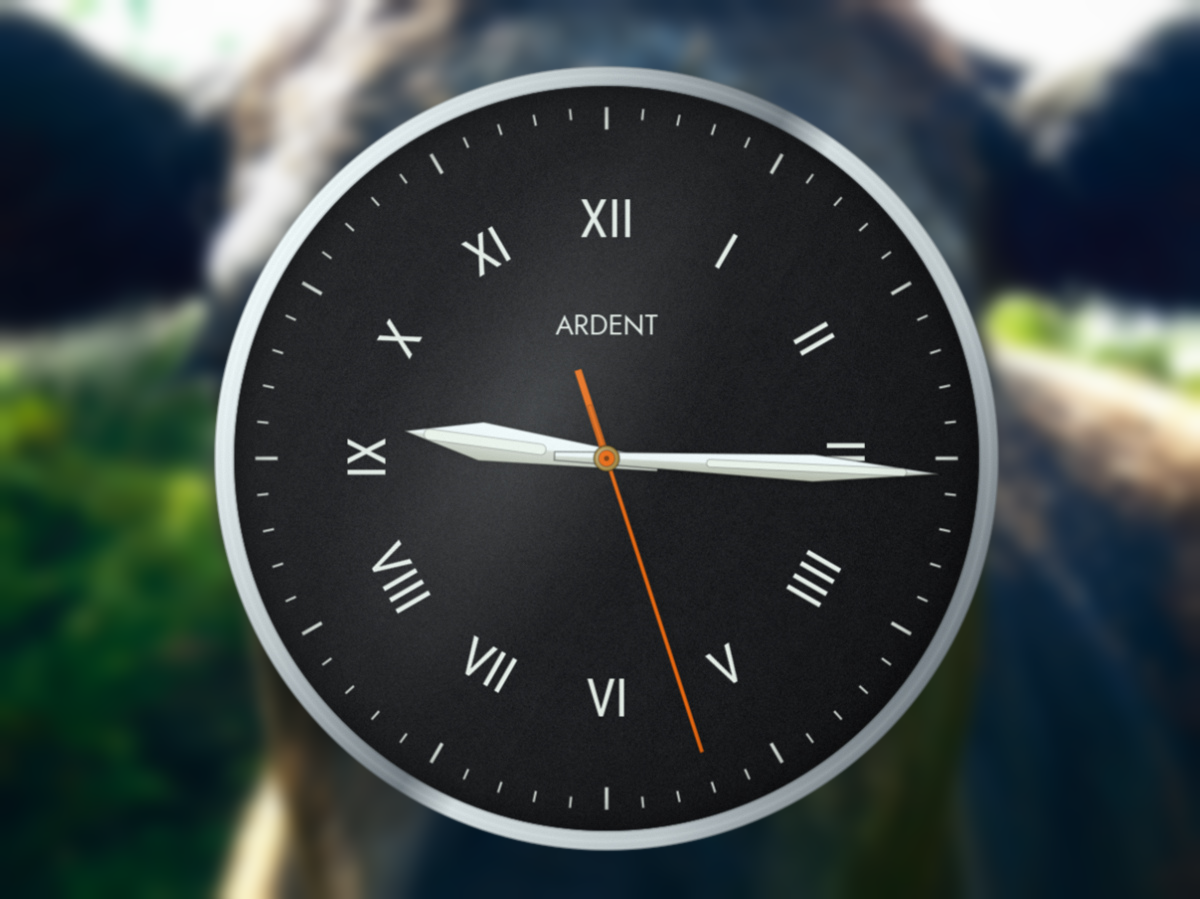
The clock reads 9.15.27
